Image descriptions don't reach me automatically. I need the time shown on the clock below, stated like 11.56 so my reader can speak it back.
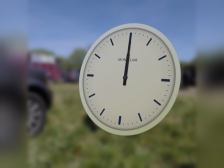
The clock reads 12.00
